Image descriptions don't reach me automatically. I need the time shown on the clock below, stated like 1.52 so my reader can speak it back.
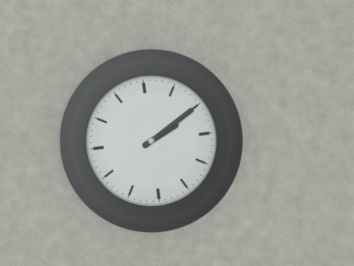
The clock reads 2.10
